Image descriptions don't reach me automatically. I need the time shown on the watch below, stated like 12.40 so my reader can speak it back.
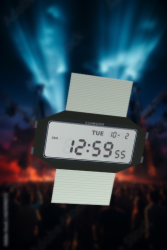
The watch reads 12.59
